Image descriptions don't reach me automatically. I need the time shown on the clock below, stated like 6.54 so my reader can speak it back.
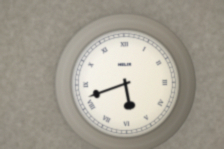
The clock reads 5.42
